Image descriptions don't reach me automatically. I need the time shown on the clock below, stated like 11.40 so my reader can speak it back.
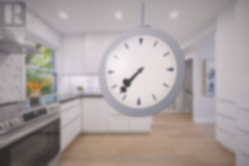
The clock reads 7.37
